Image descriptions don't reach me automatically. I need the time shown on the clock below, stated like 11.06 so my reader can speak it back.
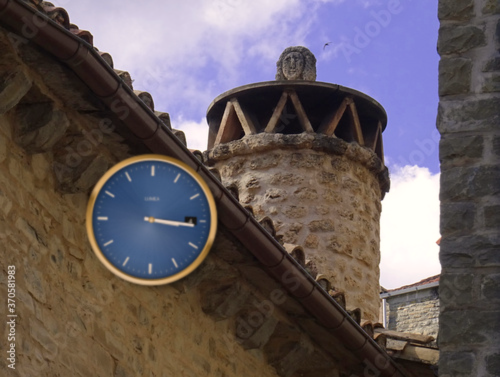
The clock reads 3.16
